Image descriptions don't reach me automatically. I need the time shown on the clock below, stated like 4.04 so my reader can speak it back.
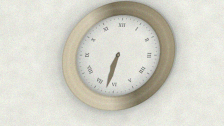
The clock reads 6.32
